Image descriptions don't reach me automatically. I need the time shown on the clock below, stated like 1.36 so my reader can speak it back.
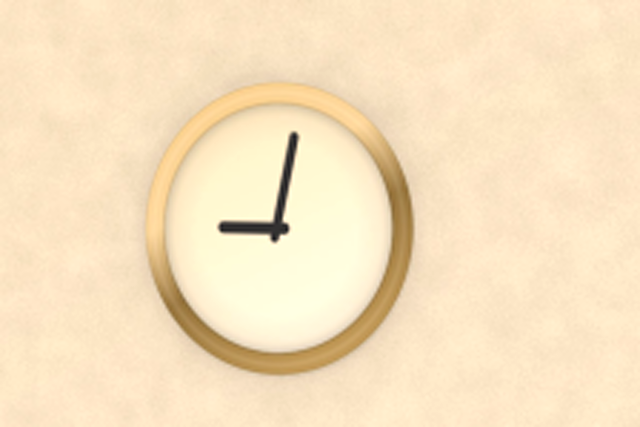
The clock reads 9.02
